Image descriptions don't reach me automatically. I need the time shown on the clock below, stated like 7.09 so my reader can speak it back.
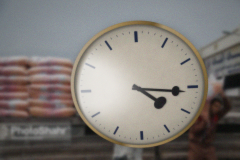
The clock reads 4.16
